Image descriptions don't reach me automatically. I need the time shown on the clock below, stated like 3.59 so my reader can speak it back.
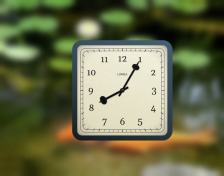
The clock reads 8.05
